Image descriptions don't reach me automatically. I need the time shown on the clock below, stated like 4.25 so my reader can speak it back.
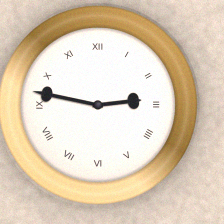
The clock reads 2.47
